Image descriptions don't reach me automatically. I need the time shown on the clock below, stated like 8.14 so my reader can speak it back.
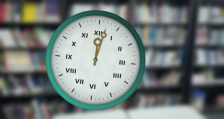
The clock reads 12.02
